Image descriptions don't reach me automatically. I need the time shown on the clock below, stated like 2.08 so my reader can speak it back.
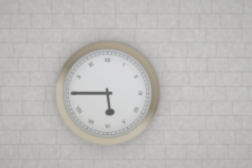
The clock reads 5.45
